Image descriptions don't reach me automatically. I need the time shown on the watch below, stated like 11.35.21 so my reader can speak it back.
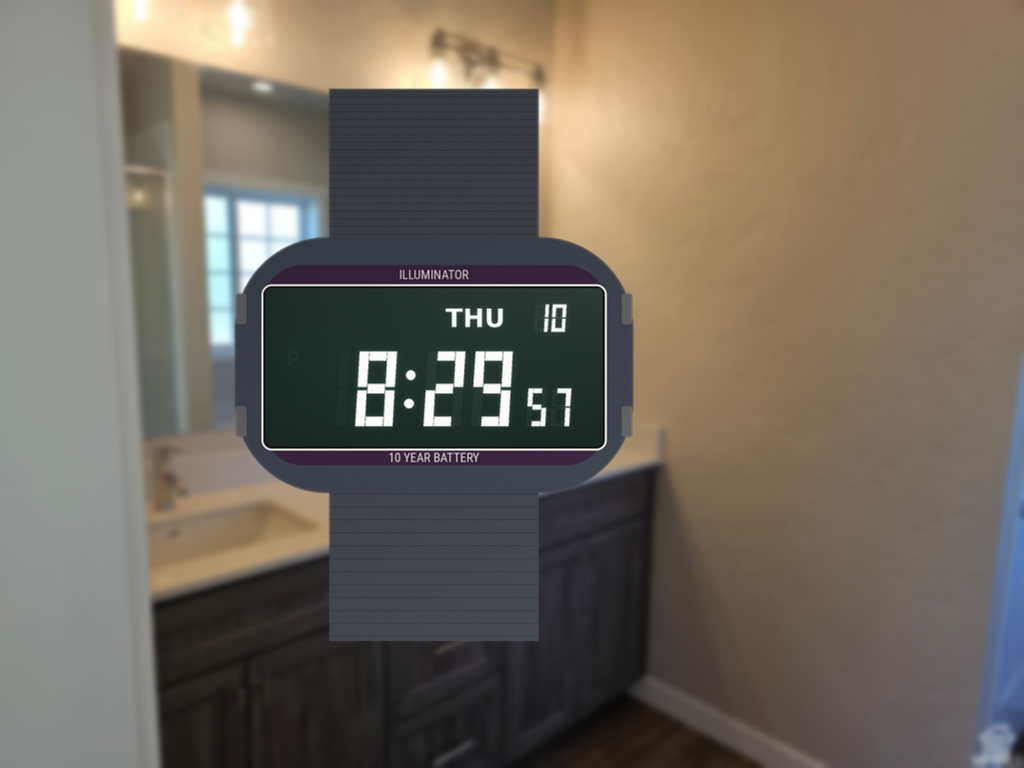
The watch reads 8.29.57
